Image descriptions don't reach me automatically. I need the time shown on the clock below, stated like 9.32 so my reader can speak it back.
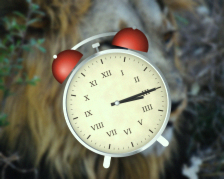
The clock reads 3.15
